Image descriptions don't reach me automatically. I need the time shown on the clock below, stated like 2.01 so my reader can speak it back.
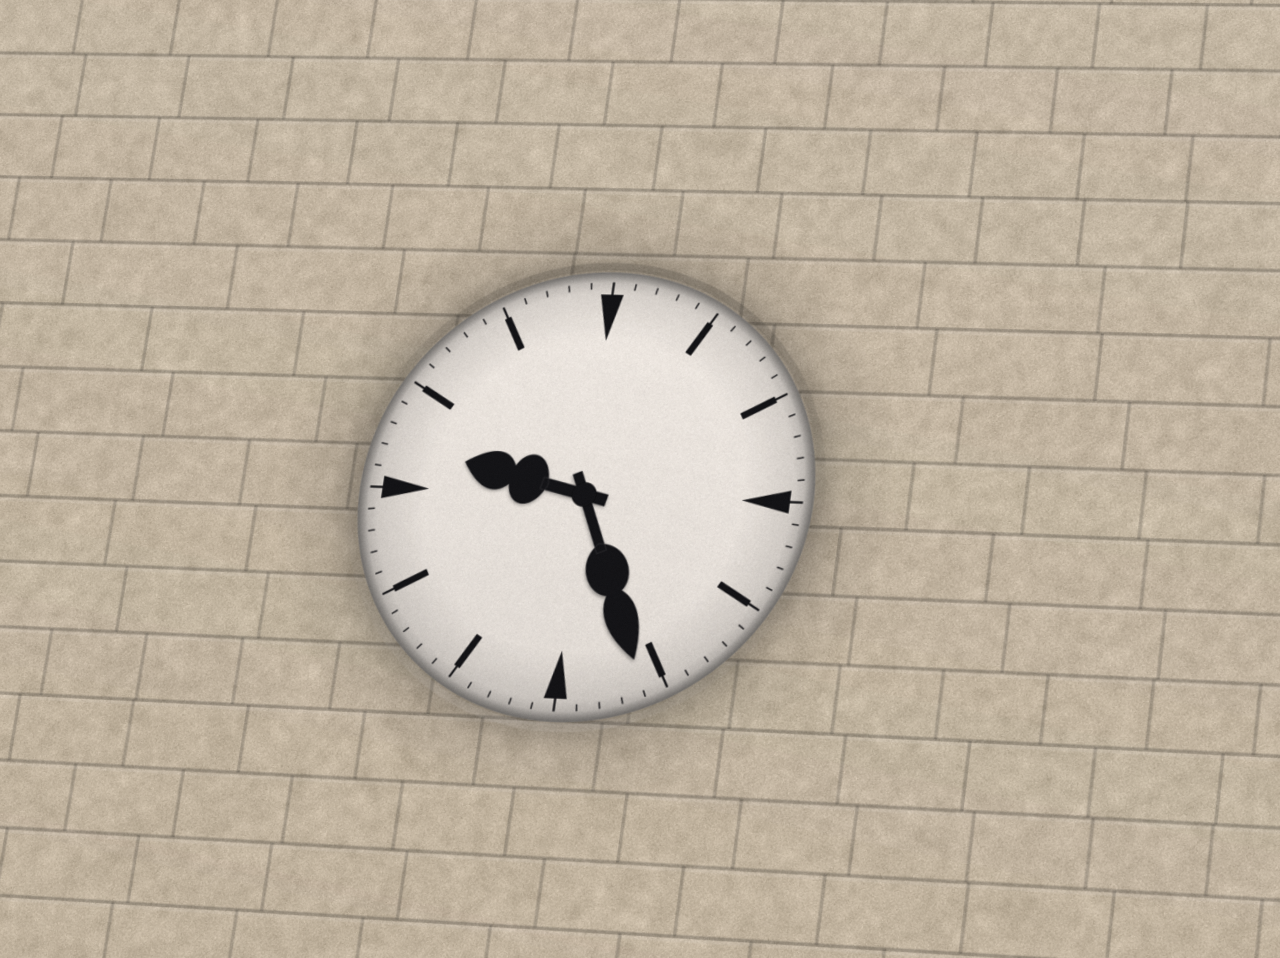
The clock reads 9.26
